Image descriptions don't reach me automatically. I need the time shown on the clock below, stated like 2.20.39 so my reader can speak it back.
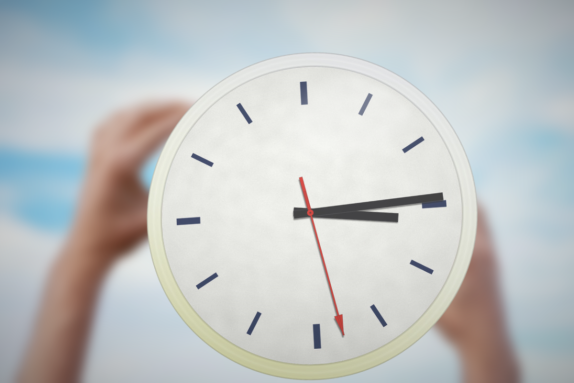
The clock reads 3.14.28
